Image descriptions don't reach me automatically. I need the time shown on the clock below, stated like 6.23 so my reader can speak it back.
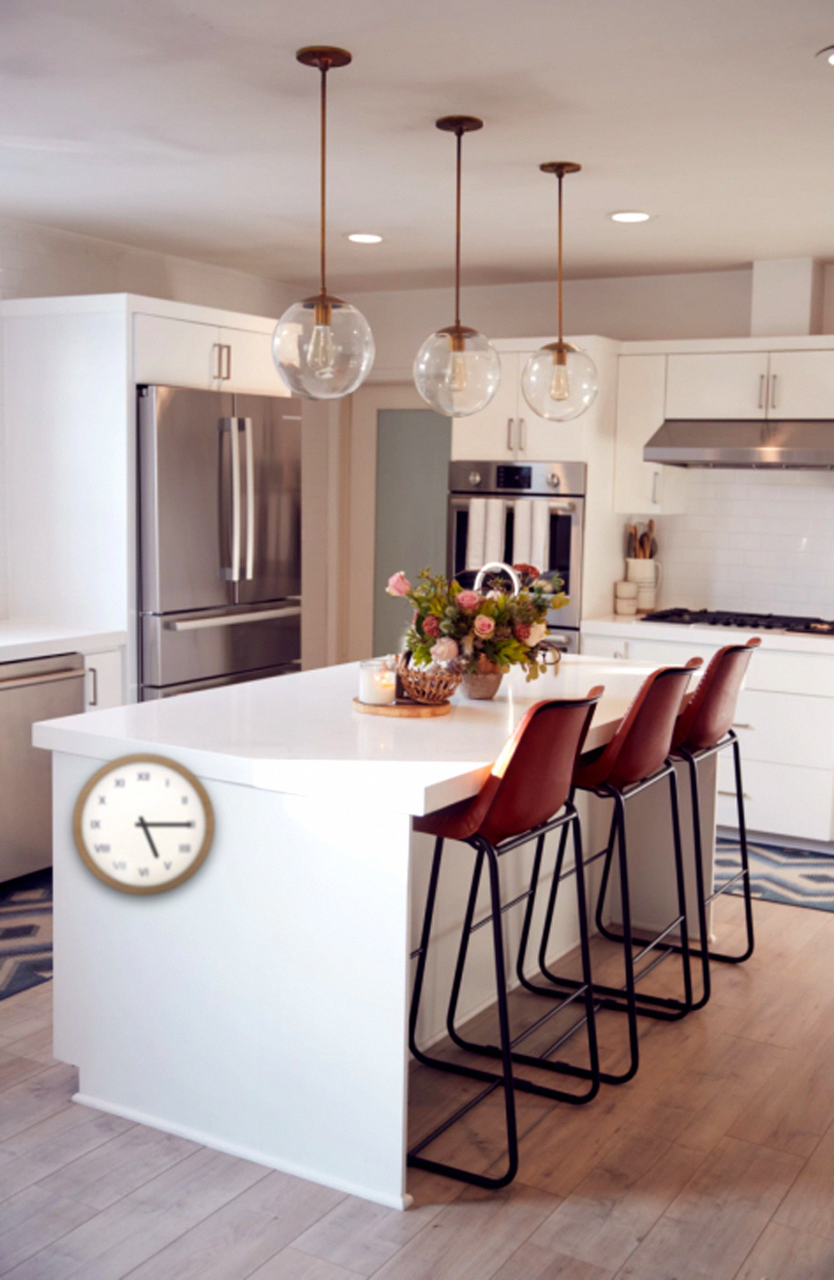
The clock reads 5.15
